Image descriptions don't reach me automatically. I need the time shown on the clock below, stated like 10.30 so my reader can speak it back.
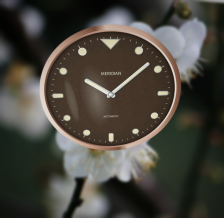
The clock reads 10.08
